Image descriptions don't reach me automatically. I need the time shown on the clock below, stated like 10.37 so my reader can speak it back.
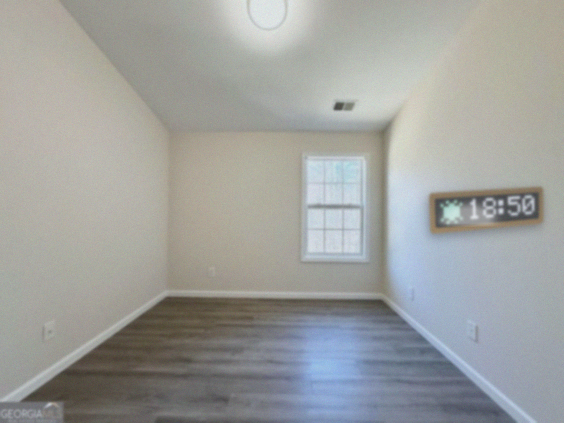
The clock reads 18.50
